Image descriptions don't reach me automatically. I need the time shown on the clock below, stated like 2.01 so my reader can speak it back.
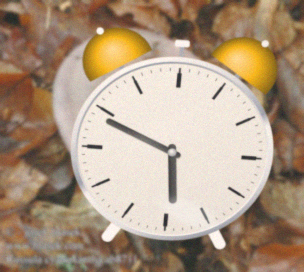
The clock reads 5.49
